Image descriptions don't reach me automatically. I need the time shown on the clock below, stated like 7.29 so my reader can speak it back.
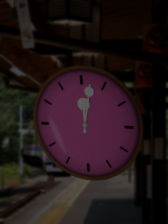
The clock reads 12.02
